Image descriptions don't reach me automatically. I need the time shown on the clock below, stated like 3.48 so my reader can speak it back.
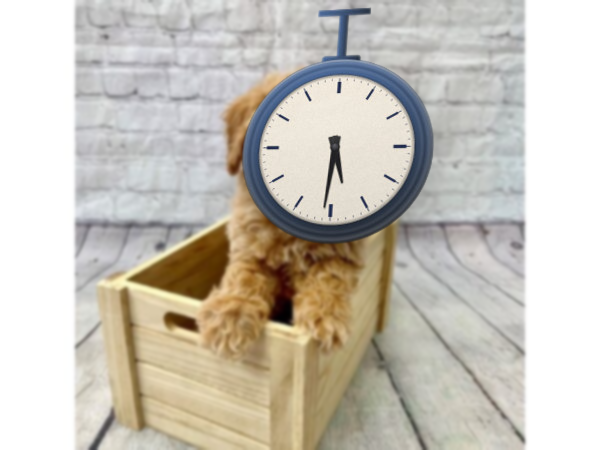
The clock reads 5.31
